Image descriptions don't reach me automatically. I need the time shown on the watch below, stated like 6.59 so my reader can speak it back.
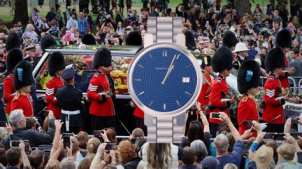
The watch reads 1.04
